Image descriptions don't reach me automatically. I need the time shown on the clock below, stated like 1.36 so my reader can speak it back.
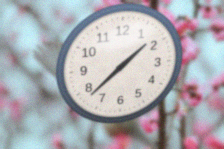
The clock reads 1.38
